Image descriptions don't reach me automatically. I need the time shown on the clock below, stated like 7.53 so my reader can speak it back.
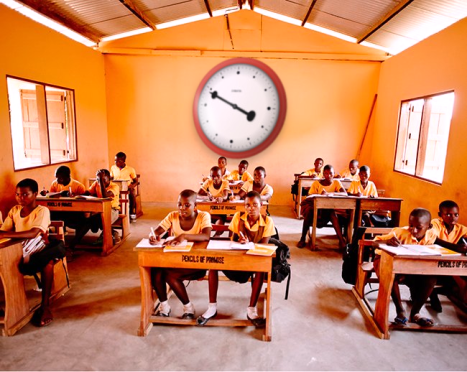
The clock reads 3.49
